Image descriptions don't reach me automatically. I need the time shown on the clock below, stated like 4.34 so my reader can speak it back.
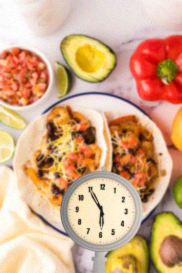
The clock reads 5.55
